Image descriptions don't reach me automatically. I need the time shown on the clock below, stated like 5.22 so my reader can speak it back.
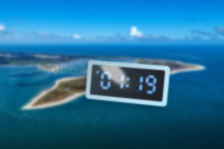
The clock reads 1.19
